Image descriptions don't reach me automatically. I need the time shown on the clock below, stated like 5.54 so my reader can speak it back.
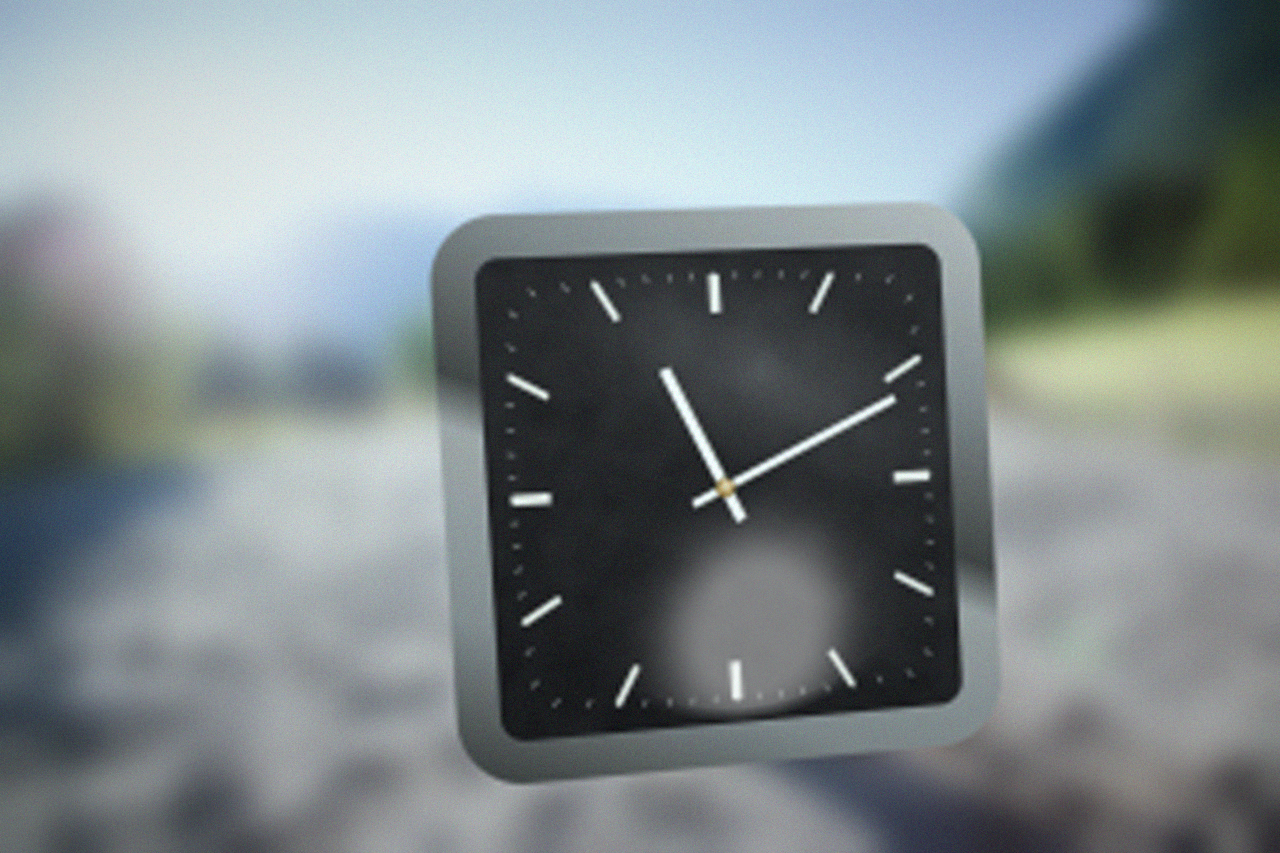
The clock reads 11.11
